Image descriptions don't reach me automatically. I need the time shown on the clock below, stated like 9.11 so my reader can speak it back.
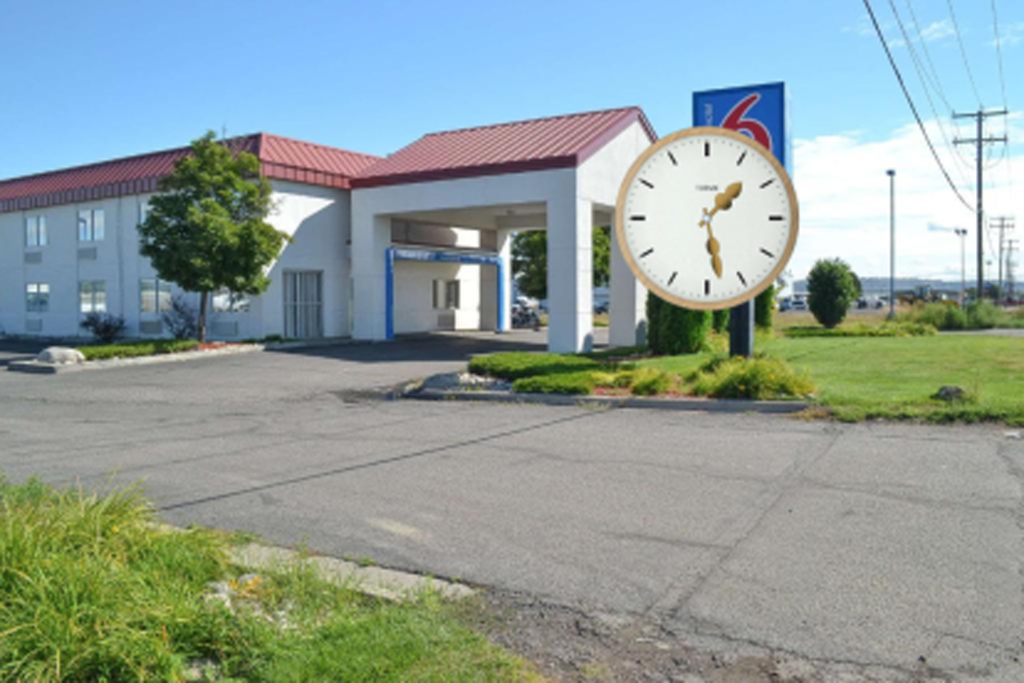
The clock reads 1.28
